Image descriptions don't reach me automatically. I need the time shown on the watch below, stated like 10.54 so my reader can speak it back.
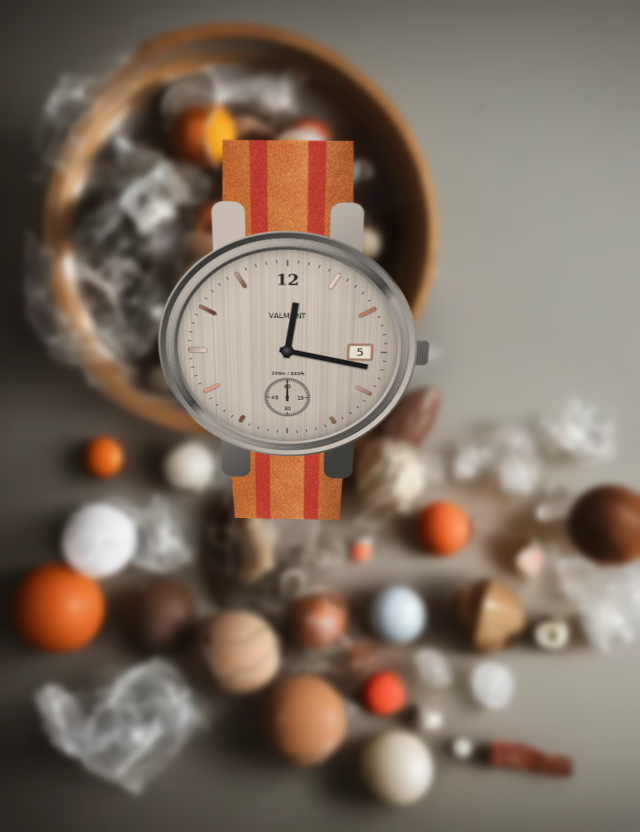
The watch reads 12.17
